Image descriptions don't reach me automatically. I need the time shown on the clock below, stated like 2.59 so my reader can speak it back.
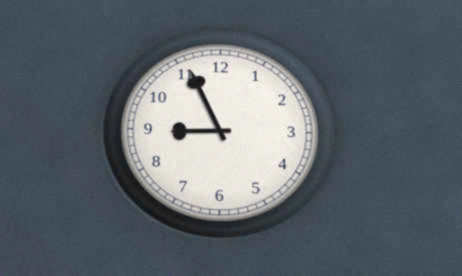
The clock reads 8.56
